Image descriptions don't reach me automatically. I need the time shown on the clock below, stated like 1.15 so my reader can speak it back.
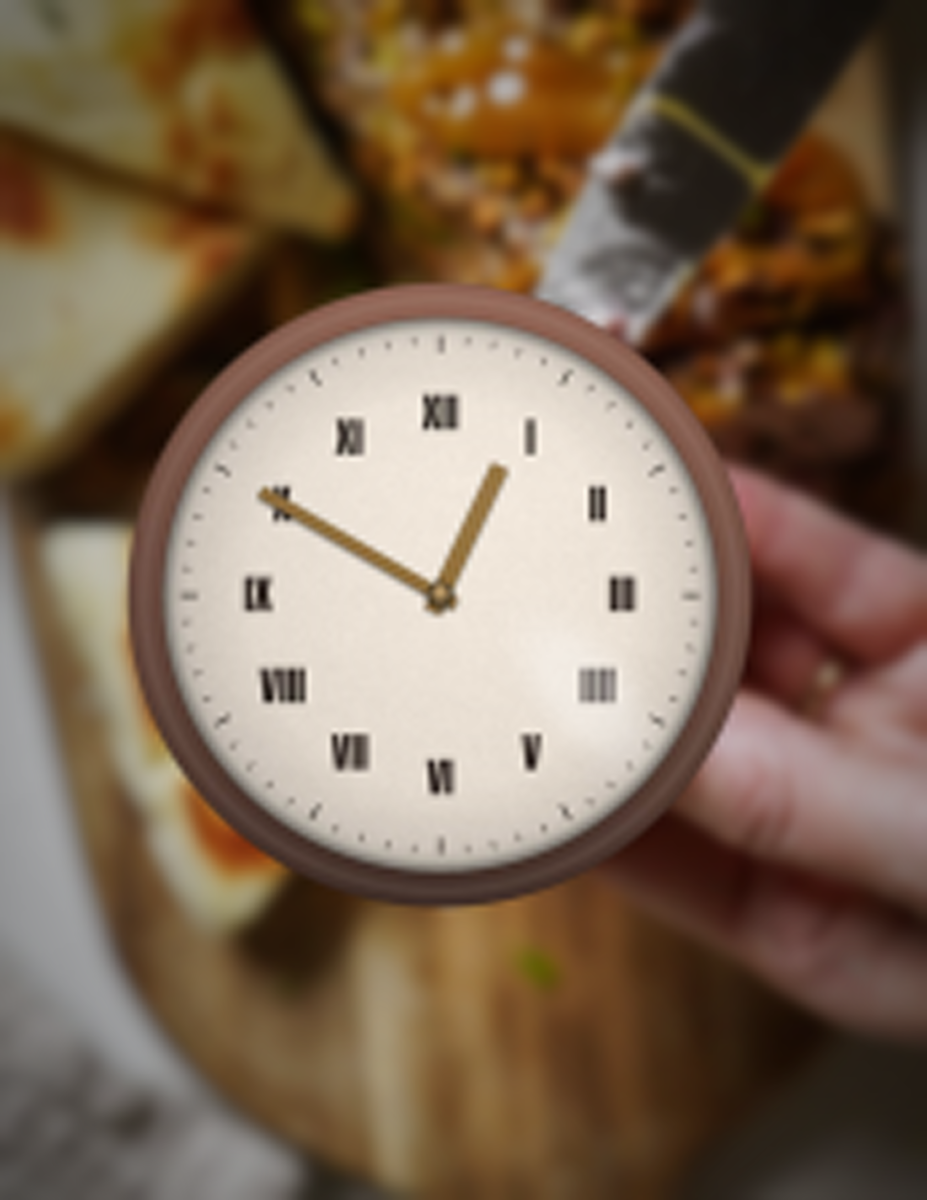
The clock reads 12.50
